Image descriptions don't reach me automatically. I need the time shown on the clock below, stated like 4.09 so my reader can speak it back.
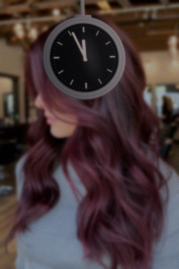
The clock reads 11.56
